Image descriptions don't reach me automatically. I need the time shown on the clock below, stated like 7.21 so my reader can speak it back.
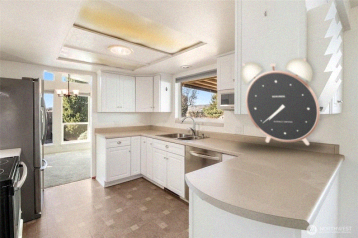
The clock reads 7.39
